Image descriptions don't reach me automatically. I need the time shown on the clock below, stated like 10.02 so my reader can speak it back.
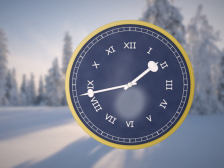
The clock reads 1.43
